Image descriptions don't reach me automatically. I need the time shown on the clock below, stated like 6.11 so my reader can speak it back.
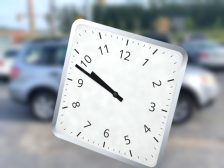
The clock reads 9.48
